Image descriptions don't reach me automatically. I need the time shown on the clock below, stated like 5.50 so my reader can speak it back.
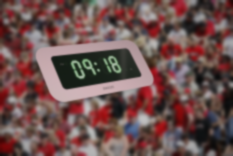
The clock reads 9.18
